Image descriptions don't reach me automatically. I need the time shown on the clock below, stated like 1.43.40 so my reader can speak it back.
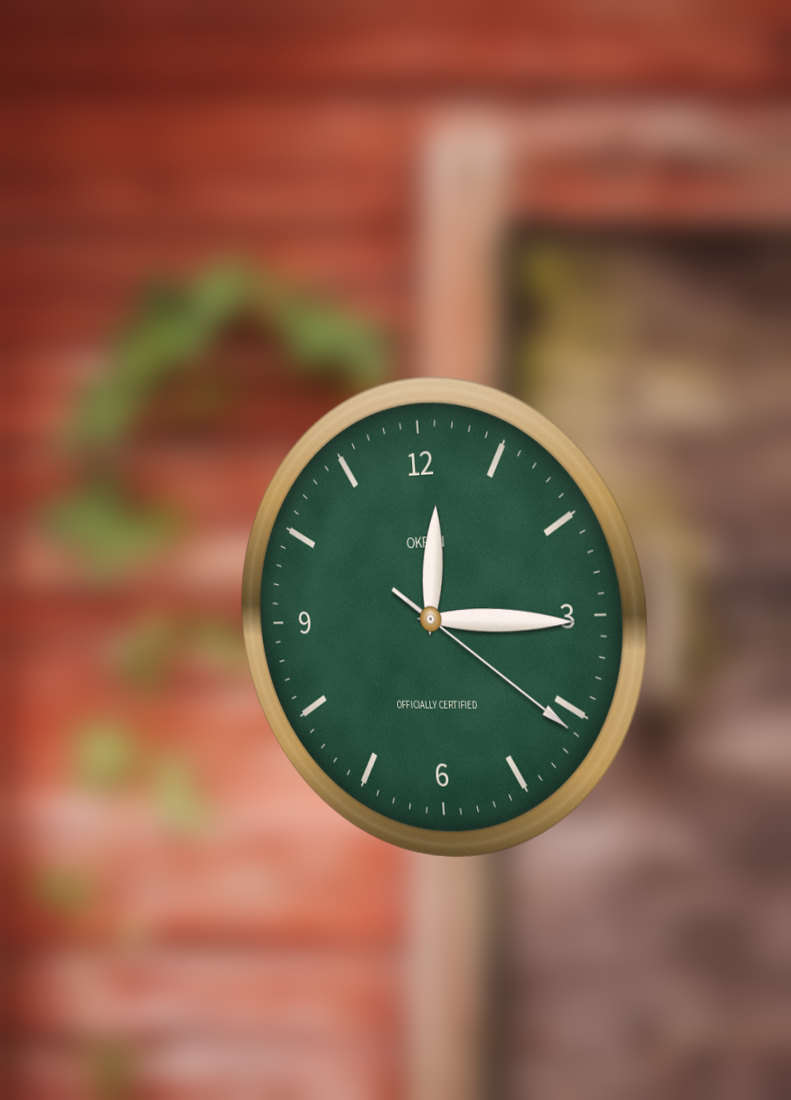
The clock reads 12.15.21
